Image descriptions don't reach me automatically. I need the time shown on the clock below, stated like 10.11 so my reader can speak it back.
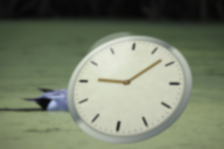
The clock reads 9.08
